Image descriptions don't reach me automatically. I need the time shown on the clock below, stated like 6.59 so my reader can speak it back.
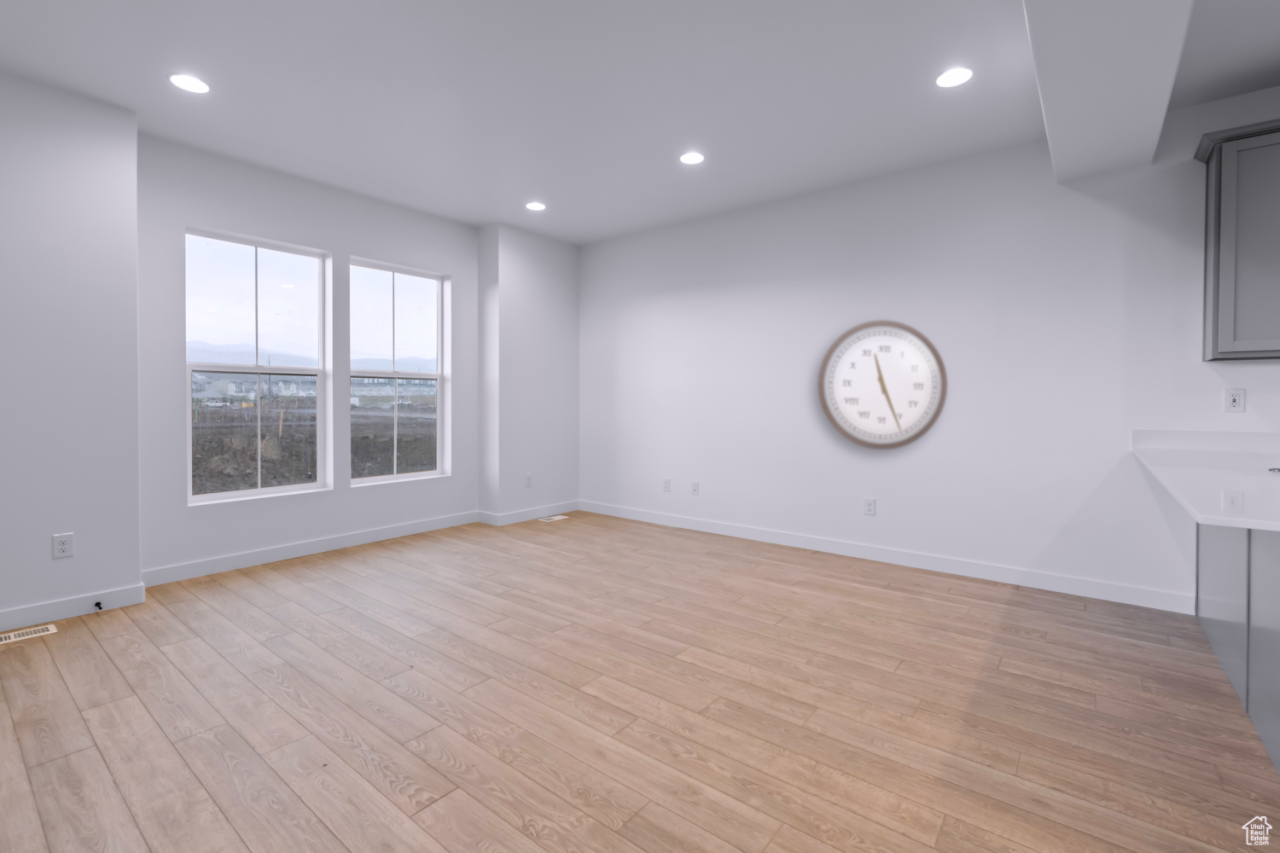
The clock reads 11.26
